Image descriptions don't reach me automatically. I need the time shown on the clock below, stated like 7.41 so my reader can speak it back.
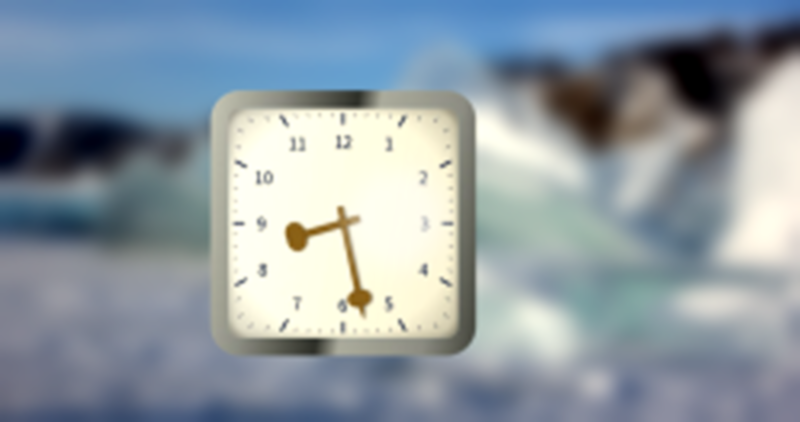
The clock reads 8.28
